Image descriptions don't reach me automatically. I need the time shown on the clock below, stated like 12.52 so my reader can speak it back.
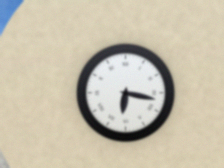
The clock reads 6.17
